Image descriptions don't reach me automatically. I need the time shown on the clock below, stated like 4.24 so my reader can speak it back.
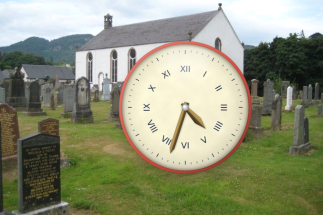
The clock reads 4.33
